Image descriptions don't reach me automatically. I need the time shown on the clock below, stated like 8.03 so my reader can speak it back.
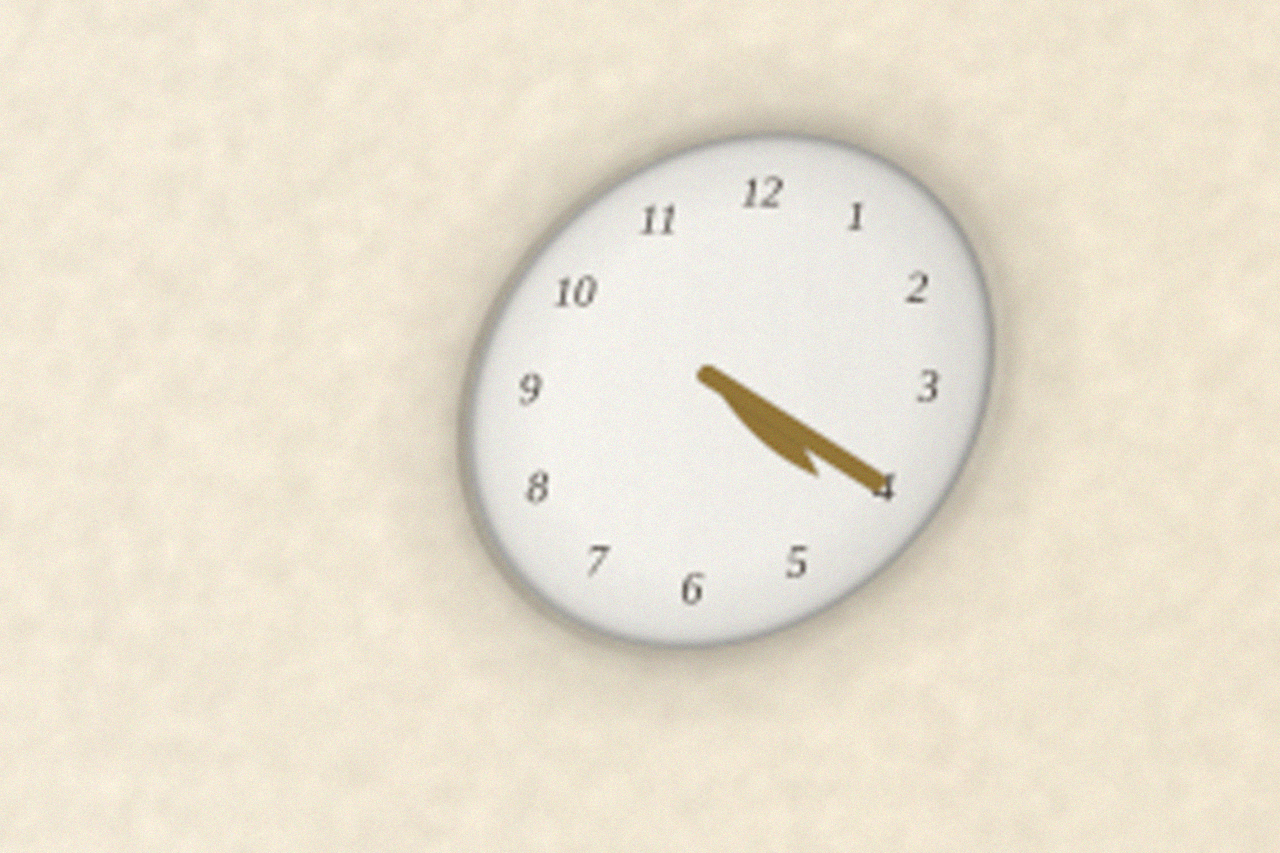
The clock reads 4.20
